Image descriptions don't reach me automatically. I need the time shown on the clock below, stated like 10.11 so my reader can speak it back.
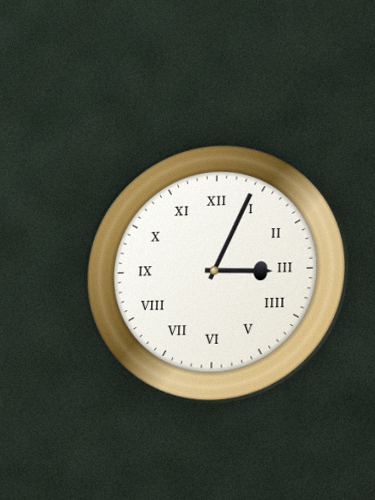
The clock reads 3.04
